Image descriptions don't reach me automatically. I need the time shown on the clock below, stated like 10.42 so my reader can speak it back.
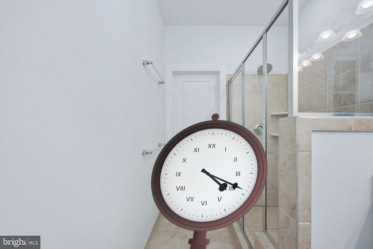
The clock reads 4.19
